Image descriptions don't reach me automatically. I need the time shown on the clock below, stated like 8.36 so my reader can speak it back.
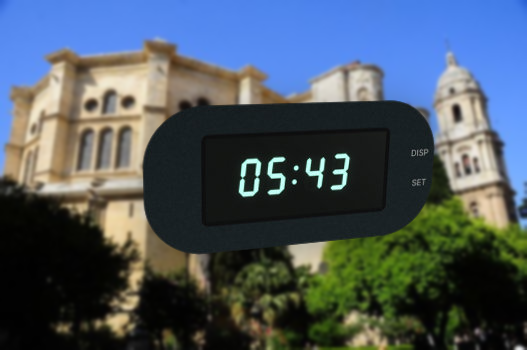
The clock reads 5.43
